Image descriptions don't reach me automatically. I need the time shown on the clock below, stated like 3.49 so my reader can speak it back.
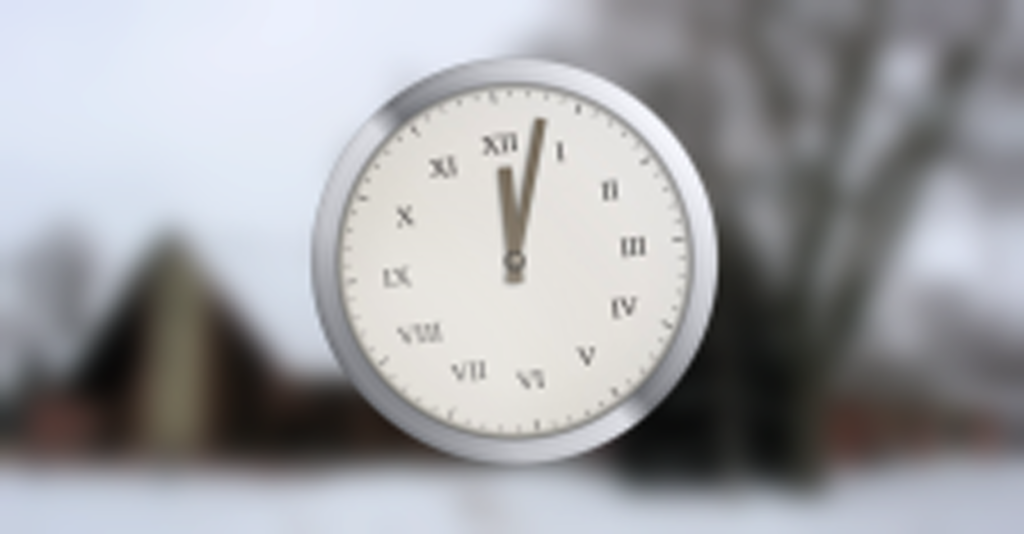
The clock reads 12.03
